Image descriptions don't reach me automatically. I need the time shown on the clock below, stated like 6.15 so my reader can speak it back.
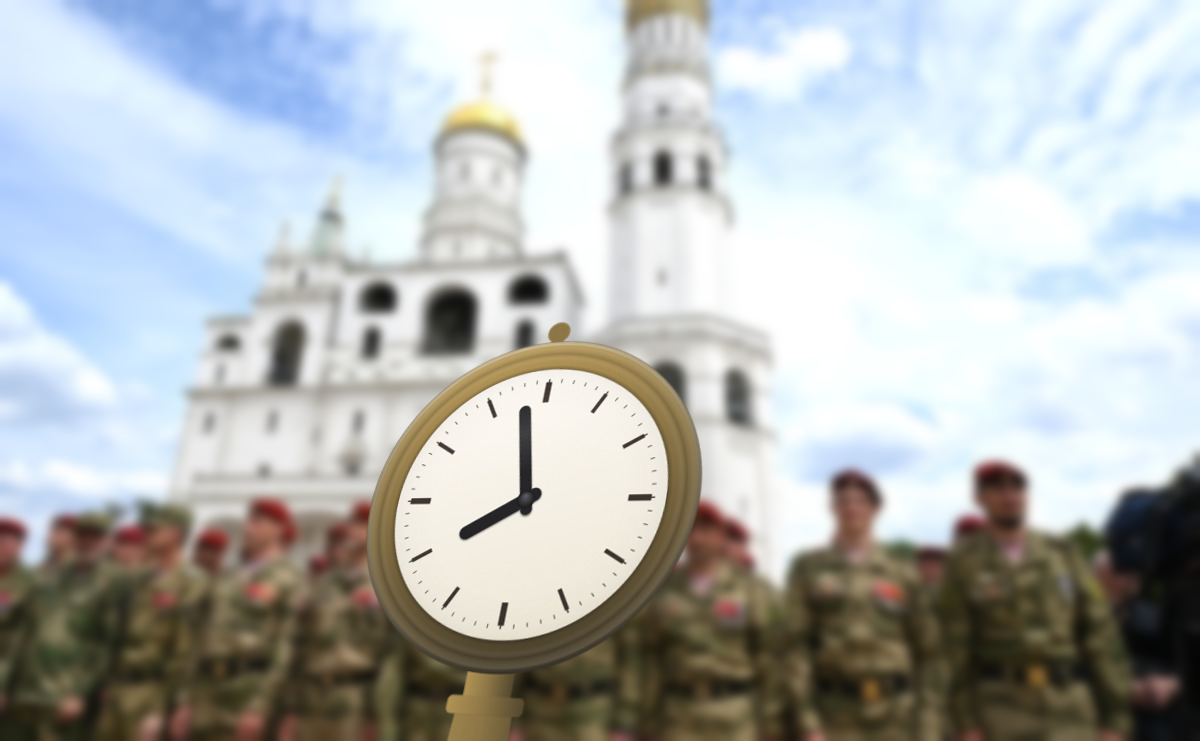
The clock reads 7.58
